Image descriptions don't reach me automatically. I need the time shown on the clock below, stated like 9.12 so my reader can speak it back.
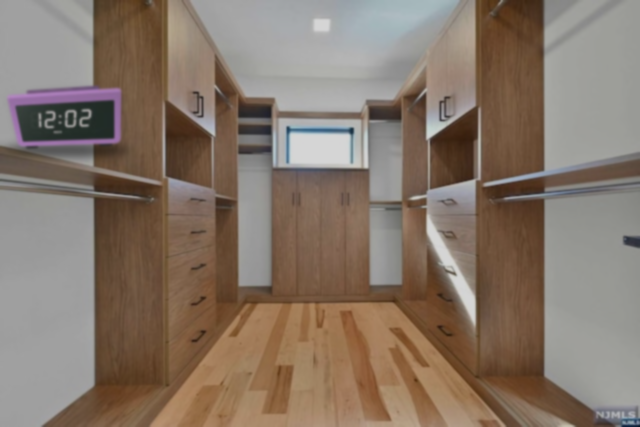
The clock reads 12.02
